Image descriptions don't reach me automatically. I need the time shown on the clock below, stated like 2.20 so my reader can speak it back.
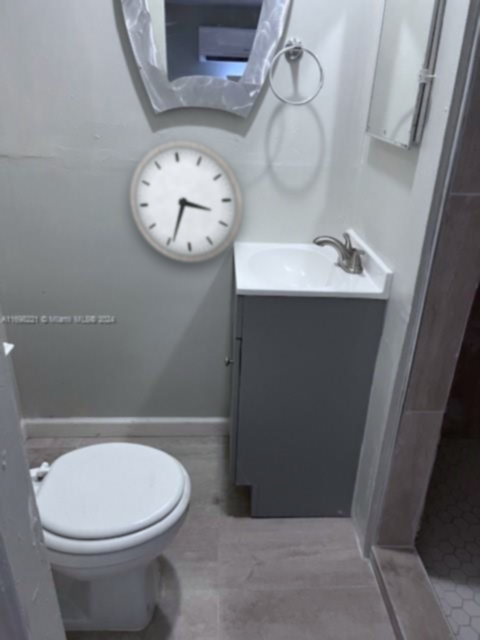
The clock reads 3.34
